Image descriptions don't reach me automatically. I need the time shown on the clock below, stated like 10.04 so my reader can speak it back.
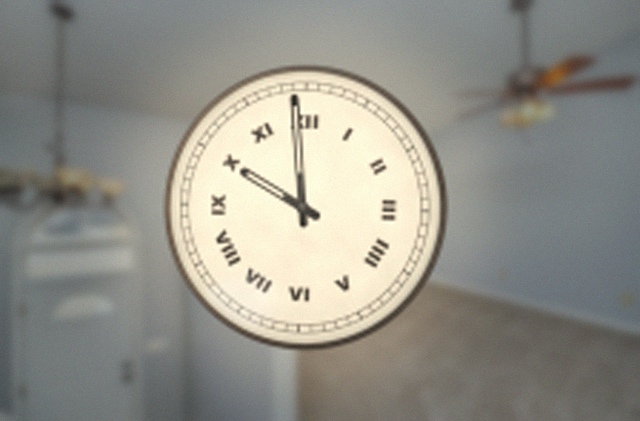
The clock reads 9.59
